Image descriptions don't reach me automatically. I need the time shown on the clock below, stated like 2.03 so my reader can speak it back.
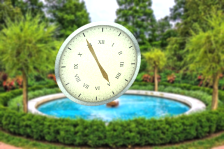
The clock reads 4.55
